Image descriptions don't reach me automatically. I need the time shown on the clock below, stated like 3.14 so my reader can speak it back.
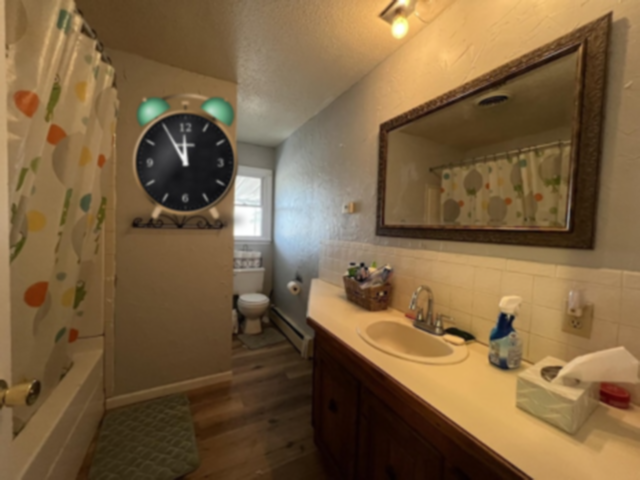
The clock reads 11.55
